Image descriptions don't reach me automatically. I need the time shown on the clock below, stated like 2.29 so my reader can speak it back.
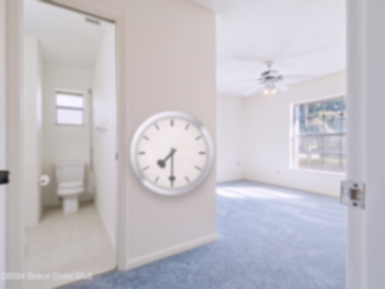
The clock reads 7.30
